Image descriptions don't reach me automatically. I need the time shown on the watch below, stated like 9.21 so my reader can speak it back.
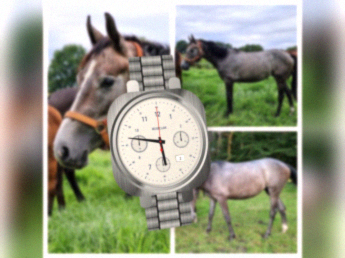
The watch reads 5.47
